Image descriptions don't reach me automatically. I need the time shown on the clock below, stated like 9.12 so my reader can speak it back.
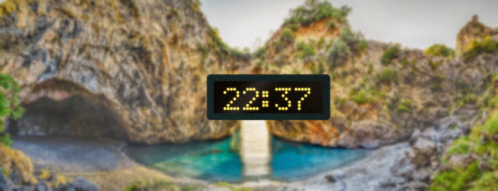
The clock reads 22.37
